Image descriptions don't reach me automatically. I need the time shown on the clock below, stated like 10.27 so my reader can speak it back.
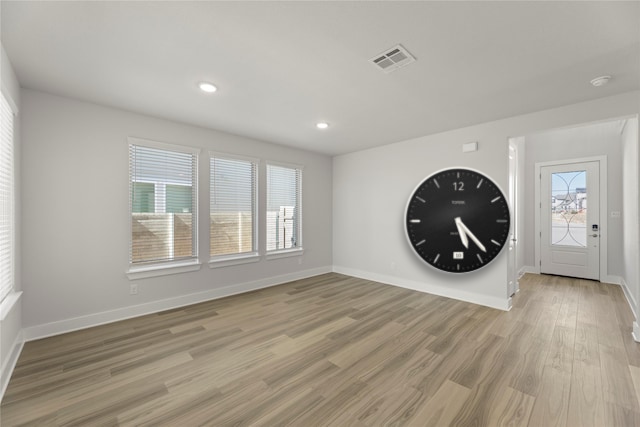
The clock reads 5.23
